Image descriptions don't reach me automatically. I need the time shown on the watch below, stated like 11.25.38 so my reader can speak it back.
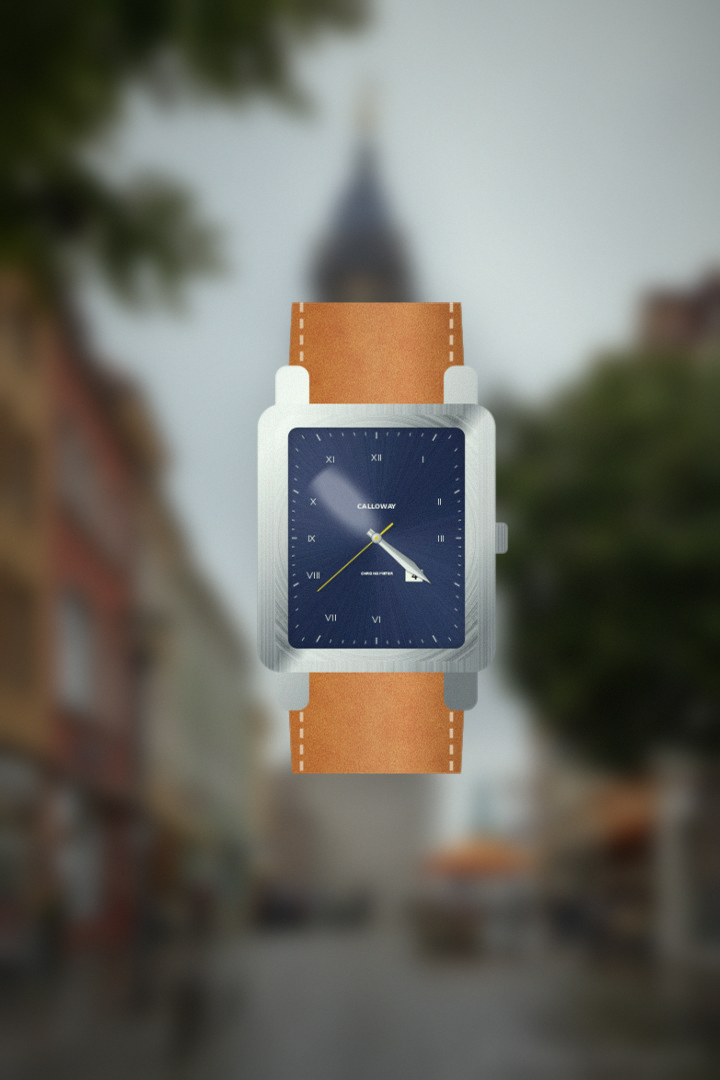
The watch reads 4.21.38
